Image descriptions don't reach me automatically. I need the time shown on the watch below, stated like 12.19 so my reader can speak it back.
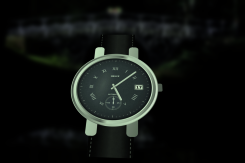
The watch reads 5.08
